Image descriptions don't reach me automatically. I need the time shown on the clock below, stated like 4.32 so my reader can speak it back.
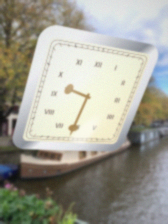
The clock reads 9.31
